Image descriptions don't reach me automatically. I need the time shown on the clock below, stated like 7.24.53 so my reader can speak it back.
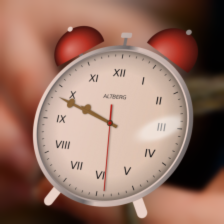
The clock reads 9.48.29
